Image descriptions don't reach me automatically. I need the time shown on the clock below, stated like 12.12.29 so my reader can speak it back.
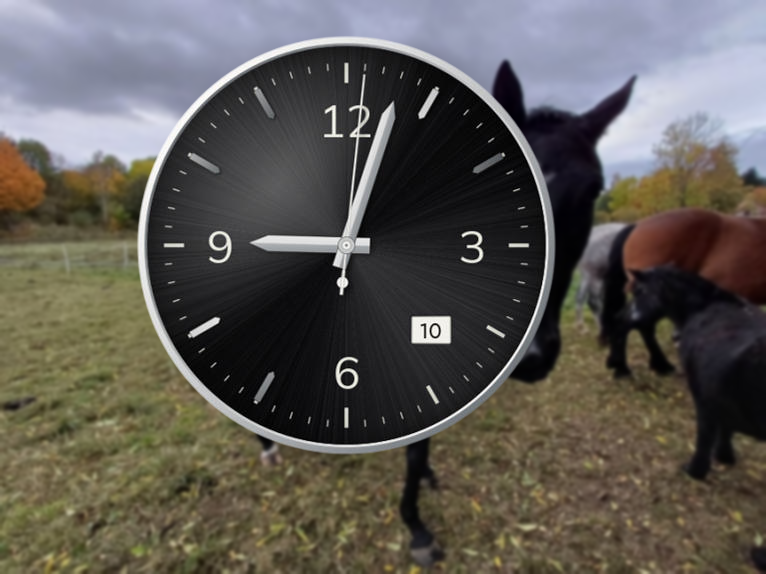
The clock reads 9.03.01
